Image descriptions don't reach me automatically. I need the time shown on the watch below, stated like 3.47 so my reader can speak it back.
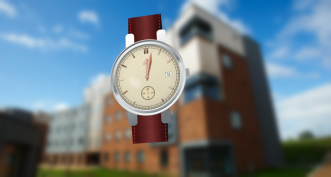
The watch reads 12.02
